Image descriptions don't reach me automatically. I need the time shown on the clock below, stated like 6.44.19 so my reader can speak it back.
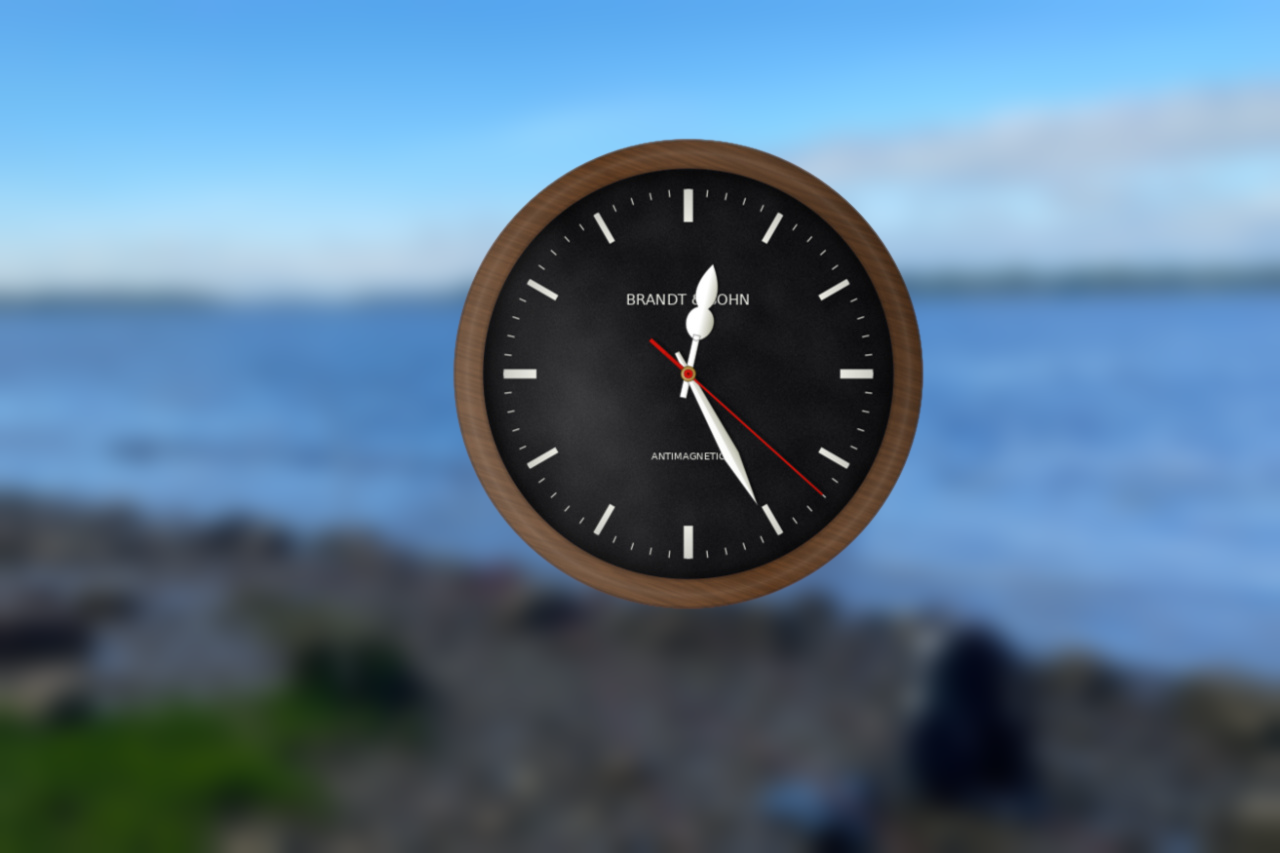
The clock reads 12.25.22
